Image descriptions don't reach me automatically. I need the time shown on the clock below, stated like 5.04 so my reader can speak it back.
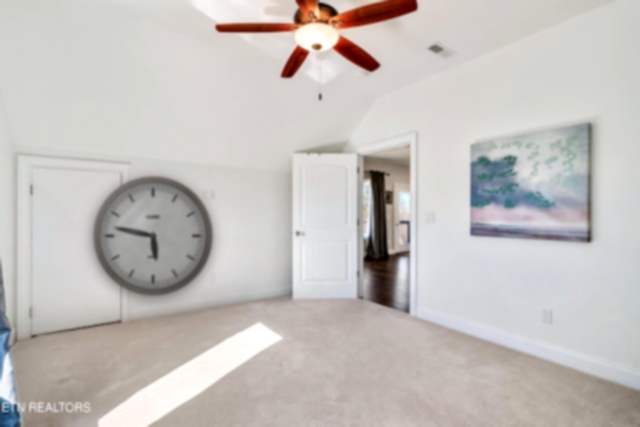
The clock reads 5.47
